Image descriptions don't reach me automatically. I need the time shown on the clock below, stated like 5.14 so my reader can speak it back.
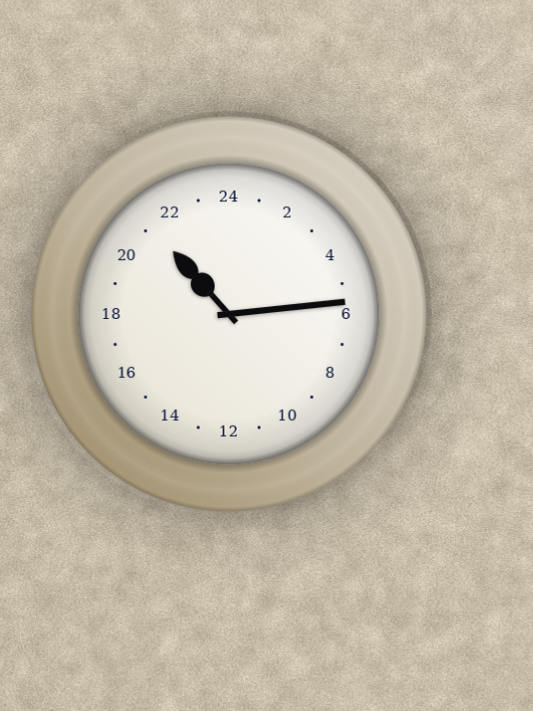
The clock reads 21.14
